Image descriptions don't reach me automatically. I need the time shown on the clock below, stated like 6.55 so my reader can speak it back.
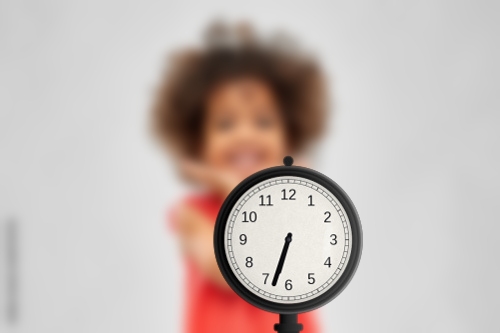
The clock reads 6.33
